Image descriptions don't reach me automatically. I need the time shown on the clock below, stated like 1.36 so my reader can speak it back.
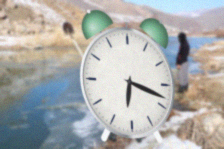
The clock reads 6.18
